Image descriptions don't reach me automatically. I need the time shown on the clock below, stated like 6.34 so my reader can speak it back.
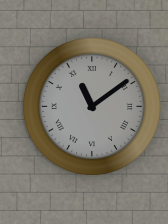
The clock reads 11.09
